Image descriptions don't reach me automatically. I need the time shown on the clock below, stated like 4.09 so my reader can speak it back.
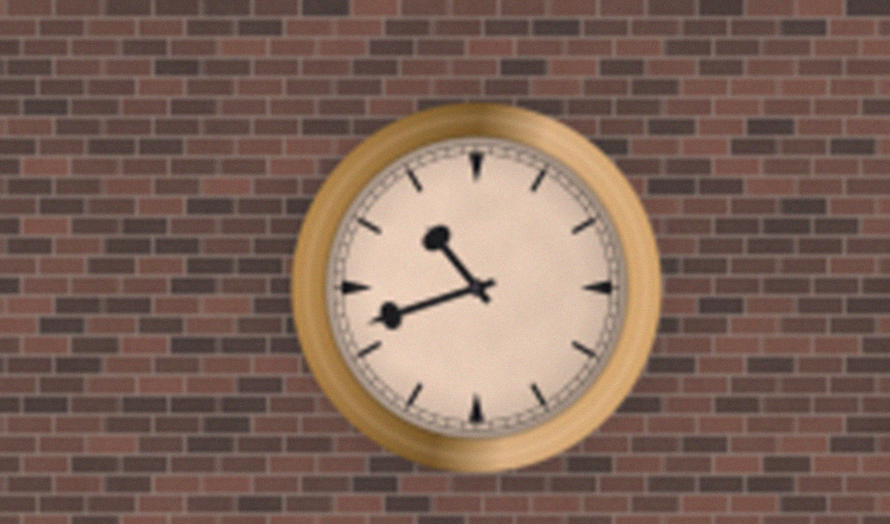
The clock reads 10.42
